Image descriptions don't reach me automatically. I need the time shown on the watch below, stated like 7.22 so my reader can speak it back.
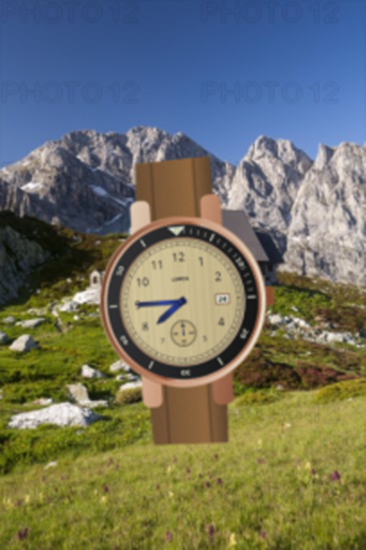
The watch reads 7.45
